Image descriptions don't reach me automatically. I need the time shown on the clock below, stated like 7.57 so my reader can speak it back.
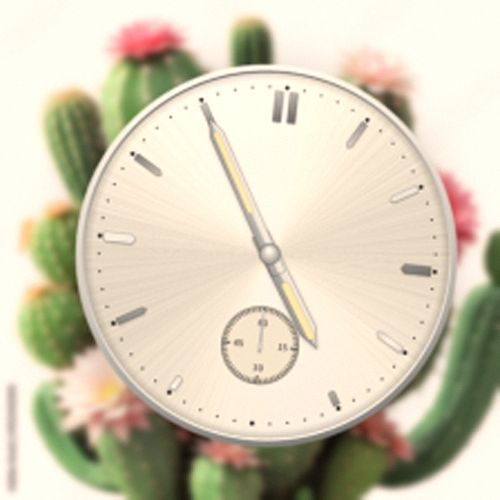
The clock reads 4.55
